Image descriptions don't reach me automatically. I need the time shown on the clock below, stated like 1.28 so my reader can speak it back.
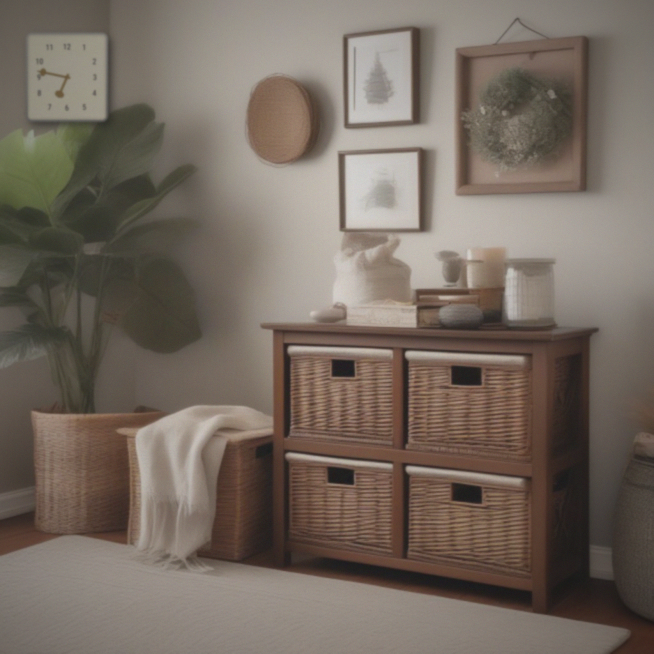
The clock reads 6.47
